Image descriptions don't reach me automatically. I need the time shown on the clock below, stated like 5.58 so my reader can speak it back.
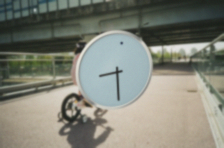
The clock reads 8.28
